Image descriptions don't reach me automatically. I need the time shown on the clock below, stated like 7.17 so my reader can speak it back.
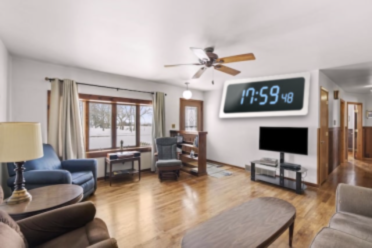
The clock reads 17.59
